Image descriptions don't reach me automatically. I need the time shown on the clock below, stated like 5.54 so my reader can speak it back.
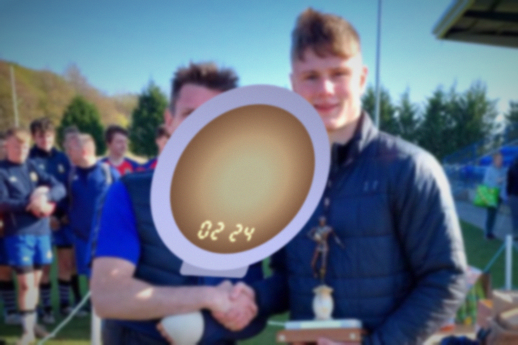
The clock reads 2.24
